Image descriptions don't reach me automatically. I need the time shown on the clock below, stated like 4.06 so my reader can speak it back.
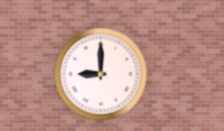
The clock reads 9.00
